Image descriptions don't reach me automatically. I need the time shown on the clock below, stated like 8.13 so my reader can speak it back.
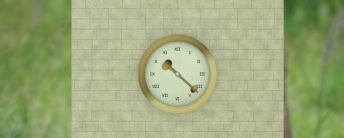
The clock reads 10.22
